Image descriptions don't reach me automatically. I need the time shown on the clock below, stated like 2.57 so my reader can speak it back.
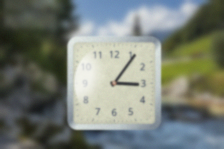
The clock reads 3.06
